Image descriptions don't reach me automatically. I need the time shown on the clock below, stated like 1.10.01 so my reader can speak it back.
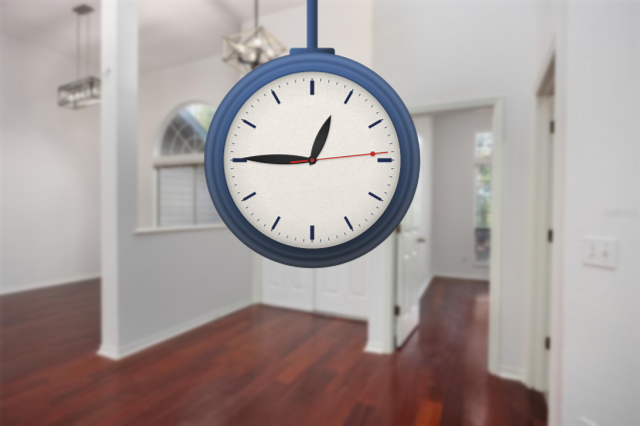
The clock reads 12.45.14
